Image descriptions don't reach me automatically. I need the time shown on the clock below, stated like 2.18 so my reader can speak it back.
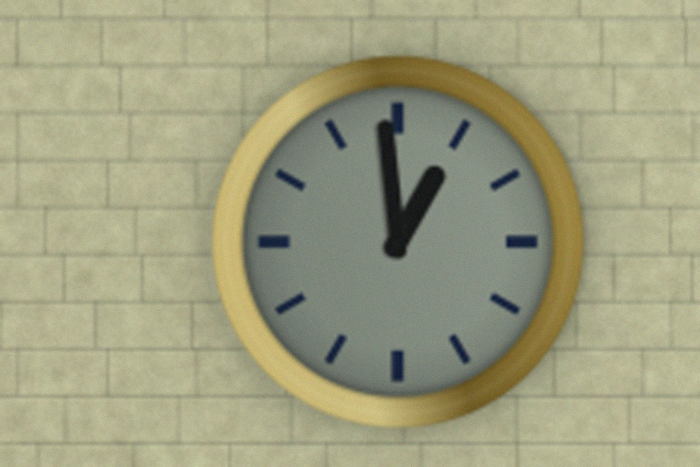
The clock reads 12.59
